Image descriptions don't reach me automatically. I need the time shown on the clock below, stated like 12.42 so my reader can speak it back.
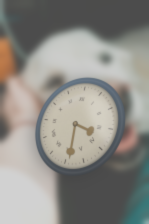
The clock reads 3.29
